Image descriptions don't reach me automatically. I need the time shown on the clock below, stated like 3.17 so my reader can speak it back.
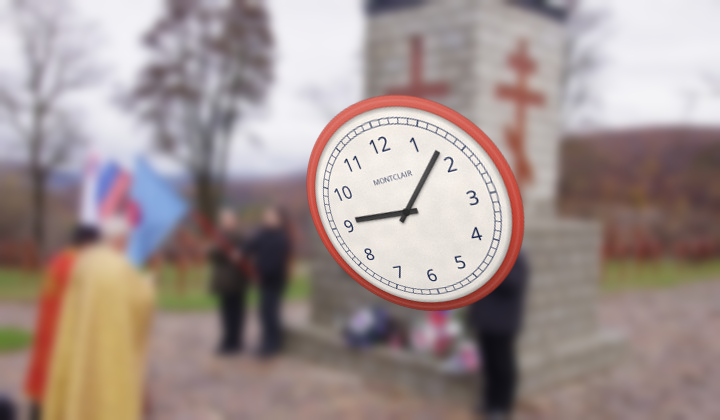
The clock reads 9.08
